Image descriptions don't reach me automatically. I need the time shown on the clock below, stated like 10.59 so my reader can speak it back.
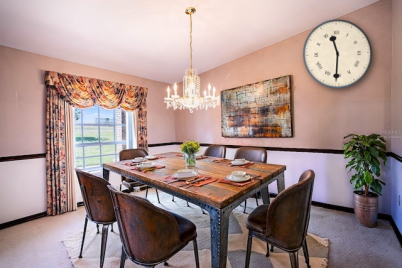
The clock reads 11.31
